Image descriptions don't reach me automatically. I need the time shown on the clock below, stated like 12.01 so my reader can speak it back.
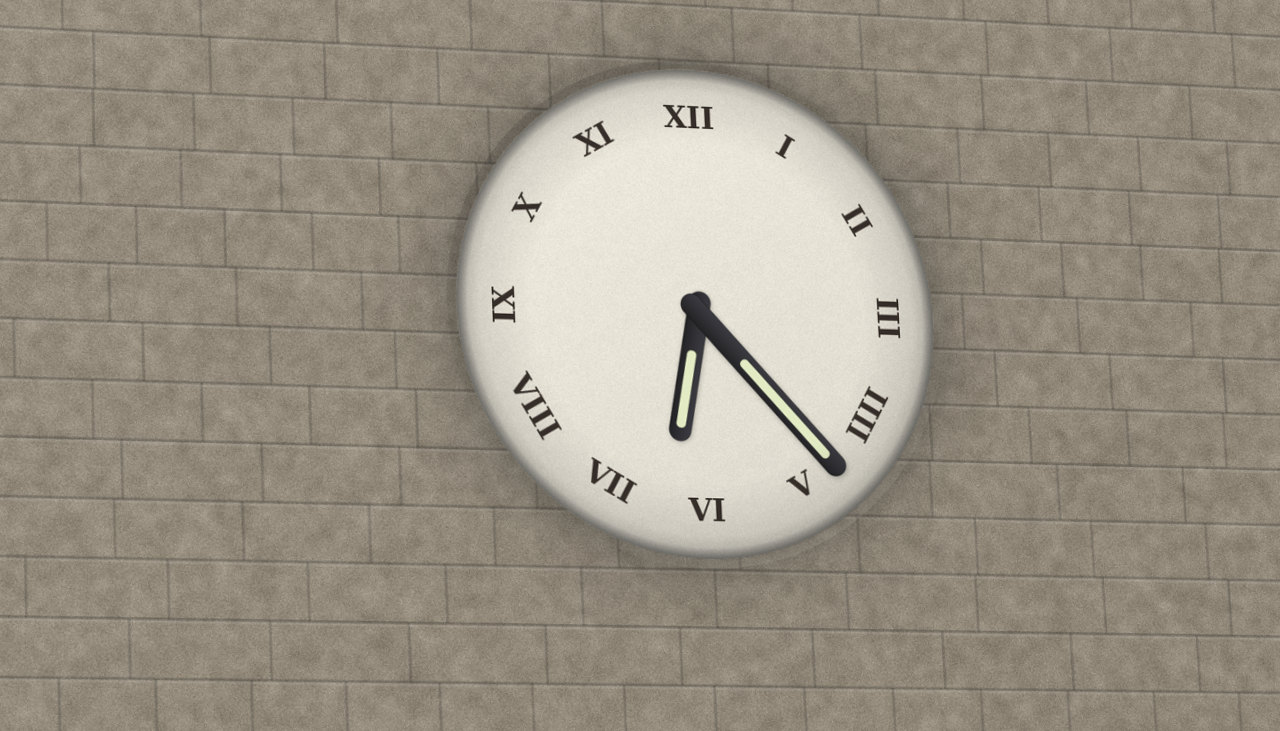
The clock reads 6.23
